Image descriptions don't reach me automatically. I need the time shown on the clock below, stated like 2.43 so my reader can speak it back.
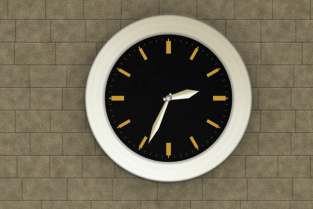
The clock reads 2.34
